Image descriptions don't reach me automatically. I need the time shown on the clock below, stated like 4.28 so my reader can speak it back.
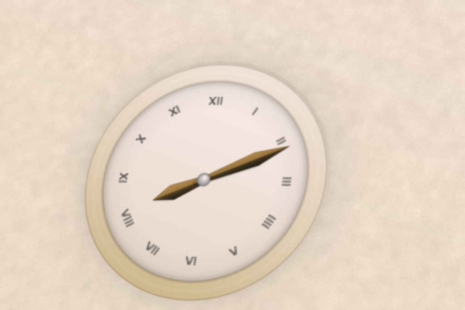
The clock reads 8.11
